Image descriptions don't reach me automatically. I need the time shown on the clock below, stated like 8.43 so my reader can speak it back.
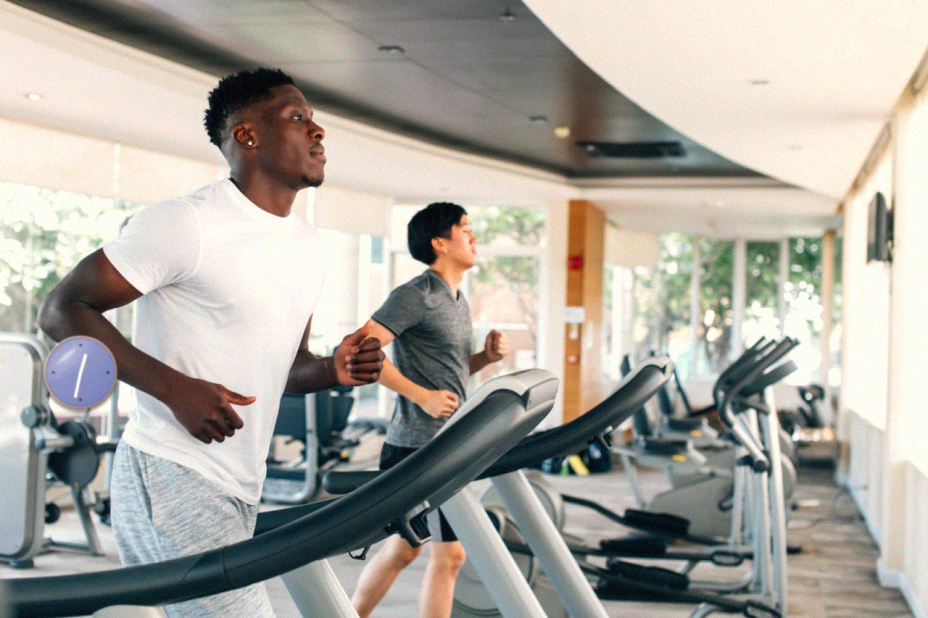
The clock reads 12.32
